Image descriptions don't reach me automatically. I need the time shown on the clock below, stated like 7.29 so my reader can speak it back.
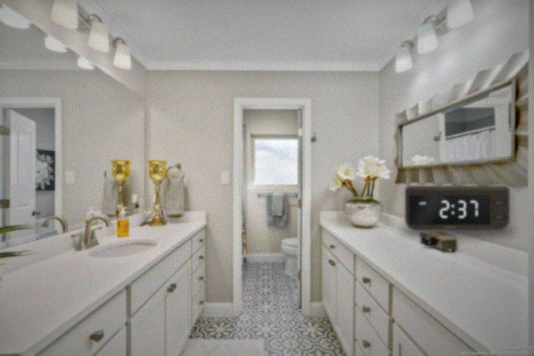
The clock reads 2.37
